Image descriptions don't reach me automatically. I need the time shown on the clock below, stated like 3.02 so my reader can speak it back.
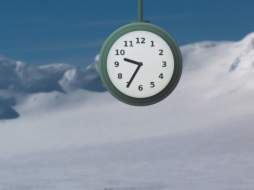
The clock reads 9.35
